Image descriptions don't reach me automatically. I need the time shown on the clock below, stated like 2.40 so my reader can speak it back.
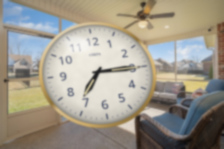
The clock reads 7.15
